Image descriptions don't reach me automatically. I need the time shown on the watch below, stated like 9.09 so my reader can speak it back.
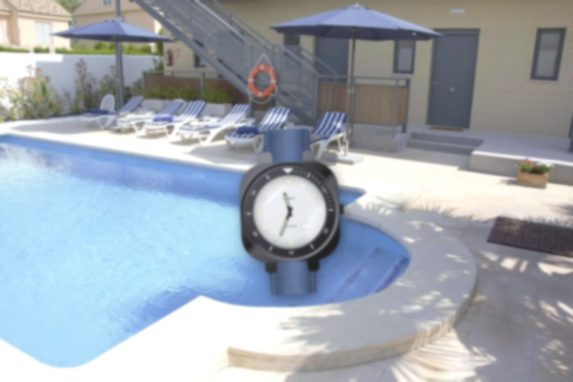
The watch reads 11.34
